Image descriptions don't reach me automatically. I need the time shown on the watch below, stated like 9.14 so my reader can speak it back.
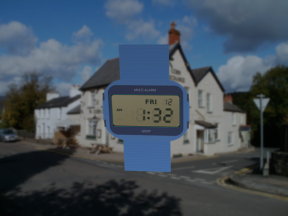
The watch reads 1.32
